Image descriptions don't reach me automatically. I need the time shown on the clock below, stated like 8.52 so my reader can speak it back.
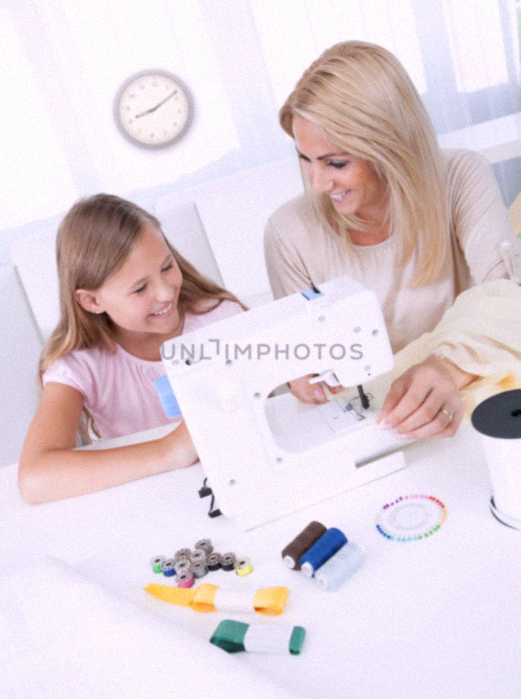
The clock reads 8.08
